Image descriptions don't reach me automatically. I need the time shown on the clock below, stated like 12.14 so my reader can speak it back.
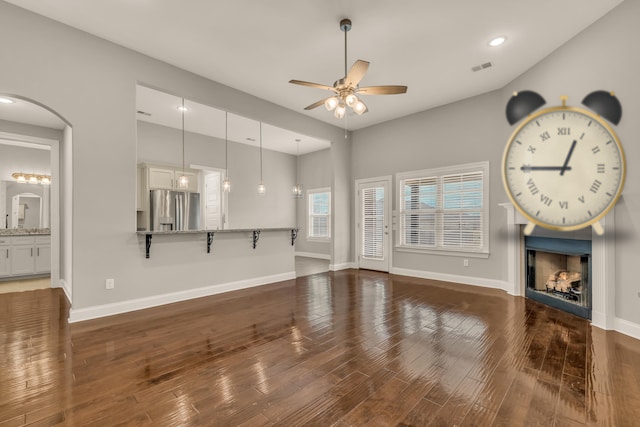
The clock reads 12.45
